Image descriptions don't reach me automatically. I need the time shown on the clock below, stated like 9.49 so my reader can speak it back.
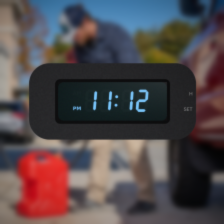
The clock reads 11.12
